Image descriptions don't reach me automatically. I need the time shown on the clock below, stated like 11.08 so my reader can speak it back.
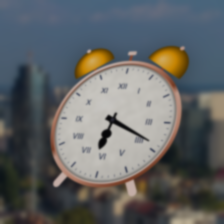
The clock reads 6.19
